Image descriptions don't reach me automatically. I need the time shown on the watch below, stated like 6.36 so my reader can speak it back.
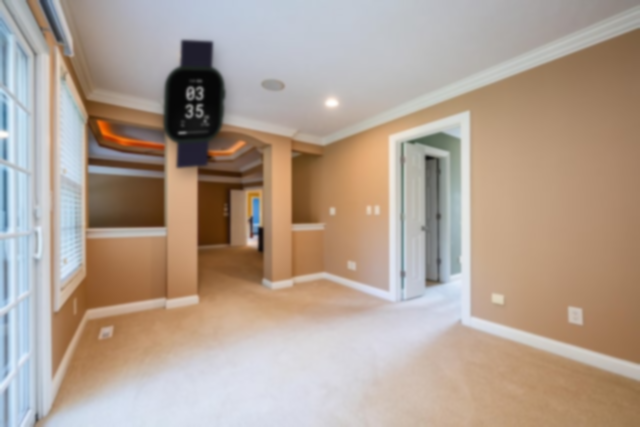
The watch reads 3.35
